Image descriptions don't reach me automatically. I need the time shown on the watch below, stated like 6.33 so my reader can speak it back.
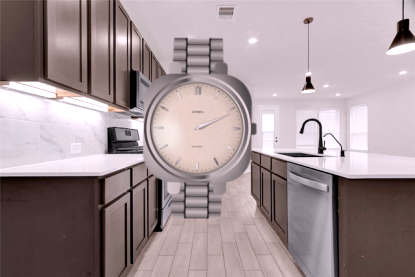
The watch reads 2.11
